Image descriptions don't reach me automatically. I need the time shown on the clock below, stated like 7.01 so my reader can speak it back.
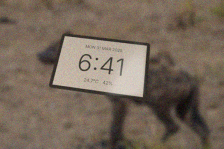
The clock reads 6.41
